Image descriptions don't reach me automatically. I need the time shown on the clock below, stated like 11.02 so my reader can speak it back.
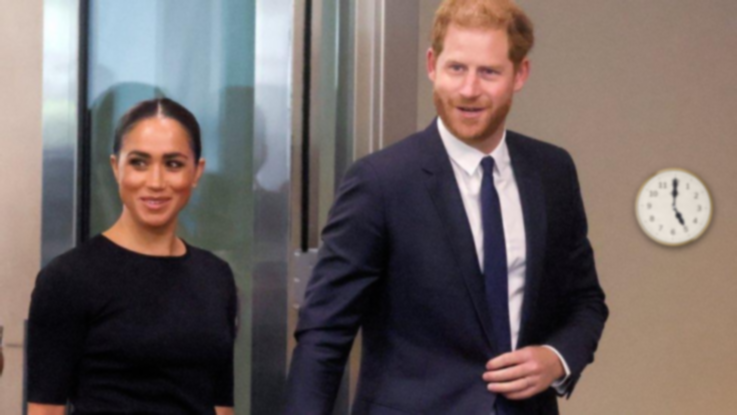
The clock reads 5.00
